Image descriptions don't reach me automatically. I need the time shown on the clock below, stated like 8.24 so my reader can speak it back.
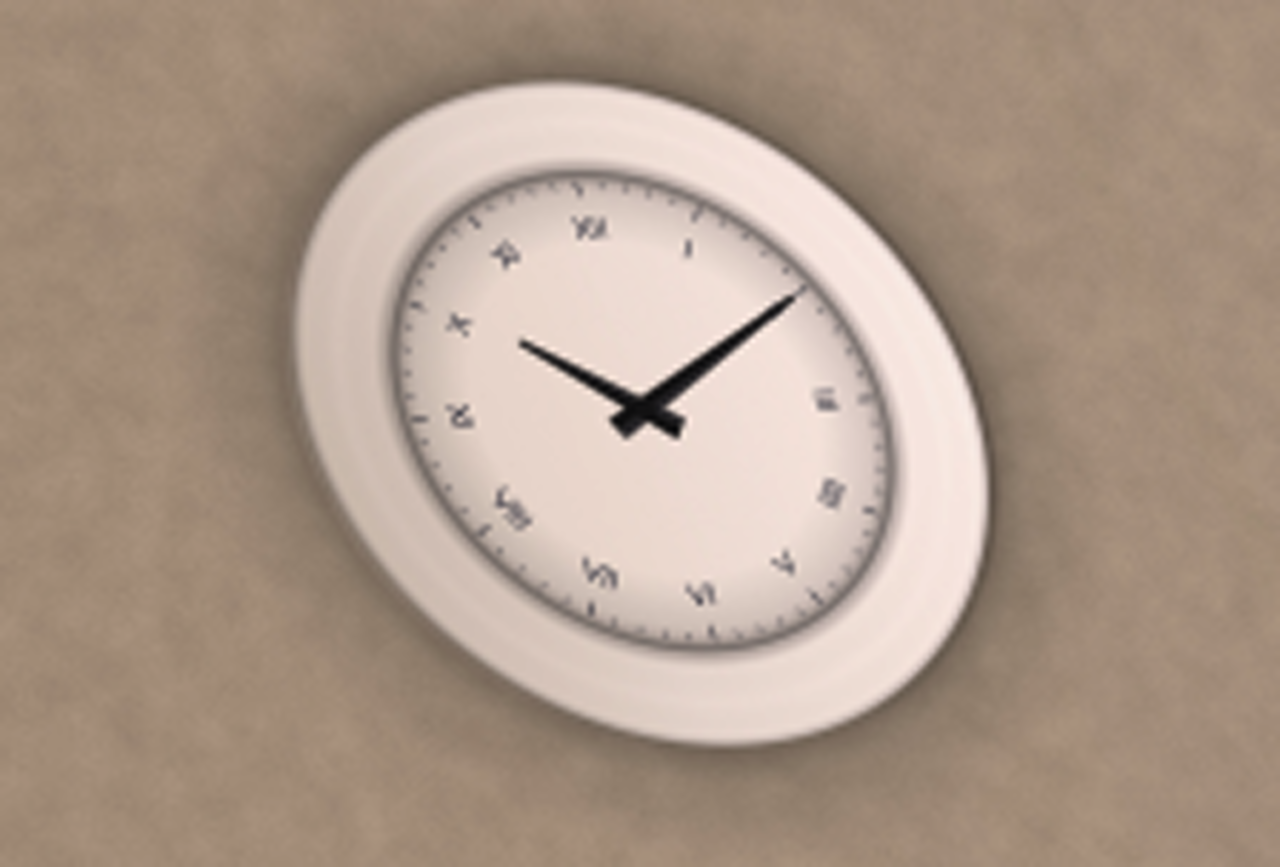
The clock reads 10.10
